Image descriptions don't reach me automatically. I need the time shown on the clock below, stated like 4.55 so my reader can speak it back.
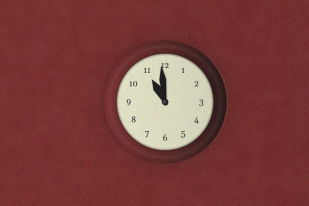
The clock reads 10.59
